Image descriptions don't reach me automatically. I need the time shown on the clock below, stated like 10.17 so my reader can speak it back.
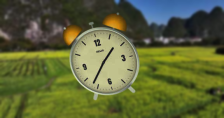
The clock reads 1.37
